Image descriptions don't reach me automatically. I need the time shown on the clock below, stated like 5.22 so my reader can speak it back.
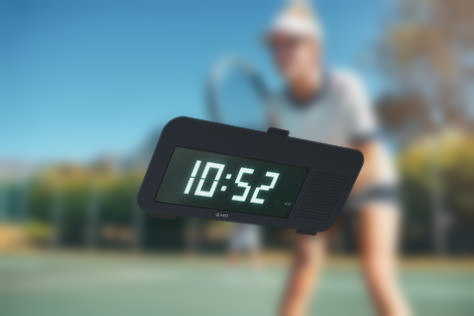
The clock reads 10.52
